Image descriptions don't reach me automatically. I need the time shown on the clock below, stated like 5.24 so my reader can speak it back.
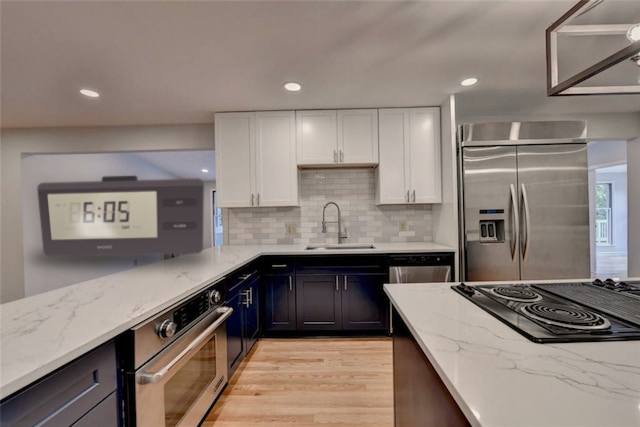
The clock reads 6.05
